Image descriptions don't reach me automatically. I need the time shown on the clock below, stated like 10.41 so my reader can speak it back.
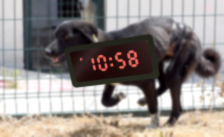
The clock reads 10.58
